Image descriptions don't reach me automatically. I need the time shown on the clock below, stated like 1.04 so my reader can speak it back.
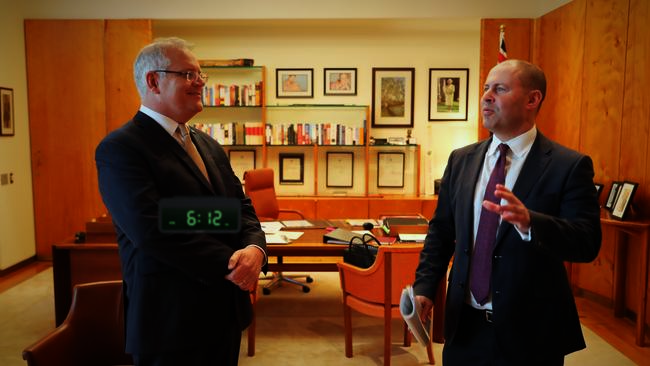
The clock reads 6.12
